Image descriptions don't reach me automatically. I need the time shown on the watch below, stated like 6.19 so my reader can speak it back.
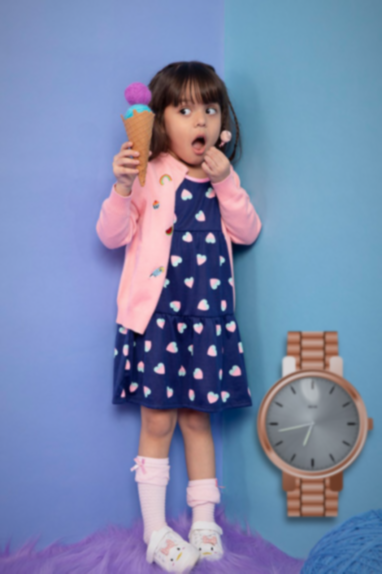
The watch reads 6.43
